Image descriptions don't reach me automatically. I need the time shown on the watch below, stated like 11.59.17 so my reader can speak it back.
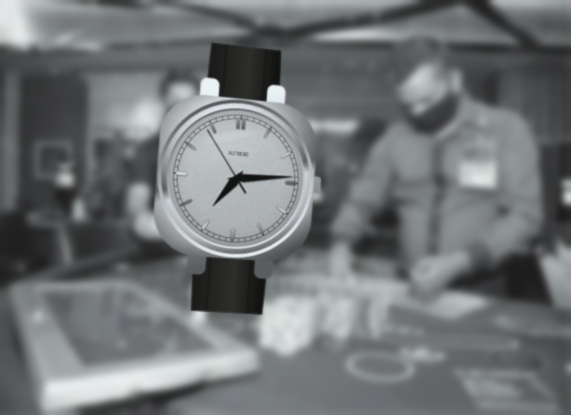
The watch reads 7.13.54
